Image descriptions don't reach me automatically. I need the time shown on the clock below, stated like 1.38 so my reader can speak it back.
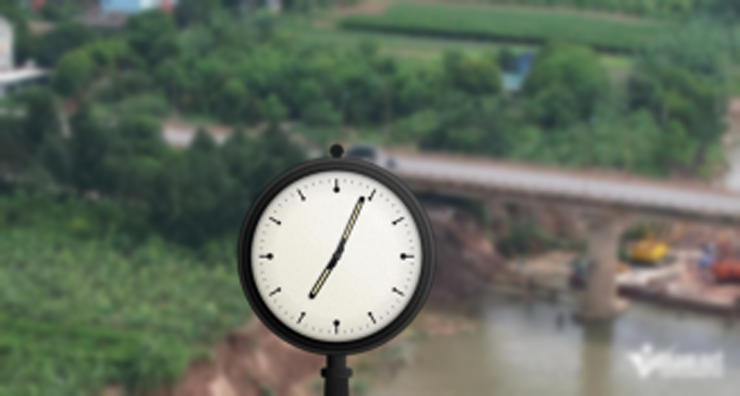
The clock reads 7.04
